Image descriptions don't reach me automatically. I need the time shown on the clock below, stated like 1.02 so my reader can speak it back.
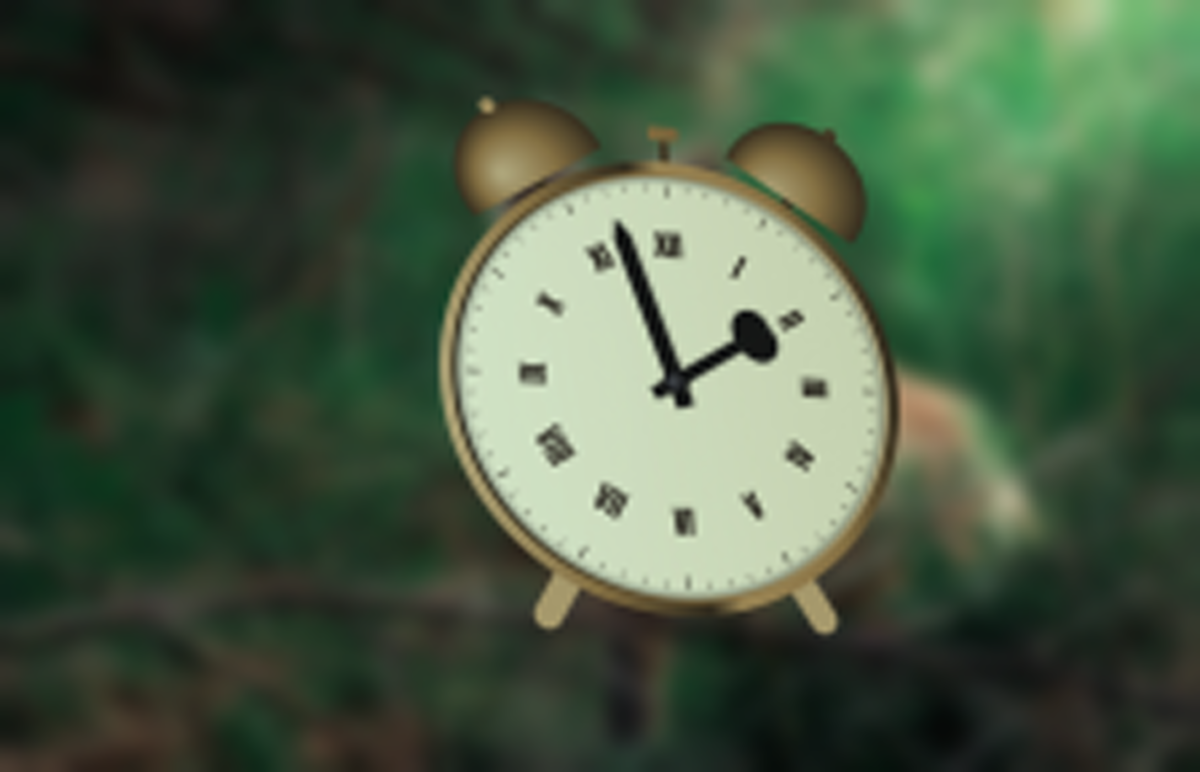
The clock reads 1.57
